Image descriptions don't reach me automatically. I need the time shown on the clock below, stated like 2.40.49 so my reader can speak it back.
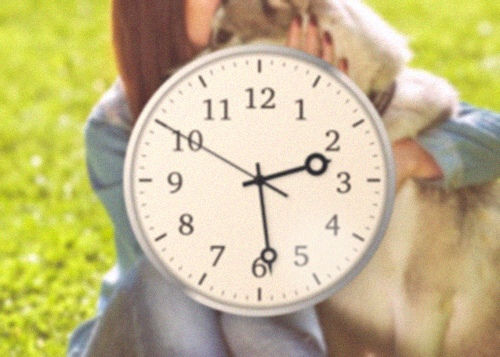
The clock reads 2.28.50
